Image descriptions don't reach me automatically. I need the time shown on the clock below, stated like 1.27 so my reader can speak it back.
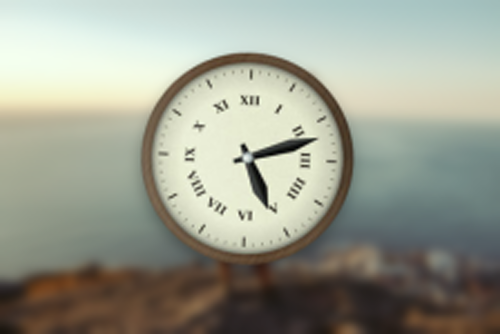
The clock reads 5.12
